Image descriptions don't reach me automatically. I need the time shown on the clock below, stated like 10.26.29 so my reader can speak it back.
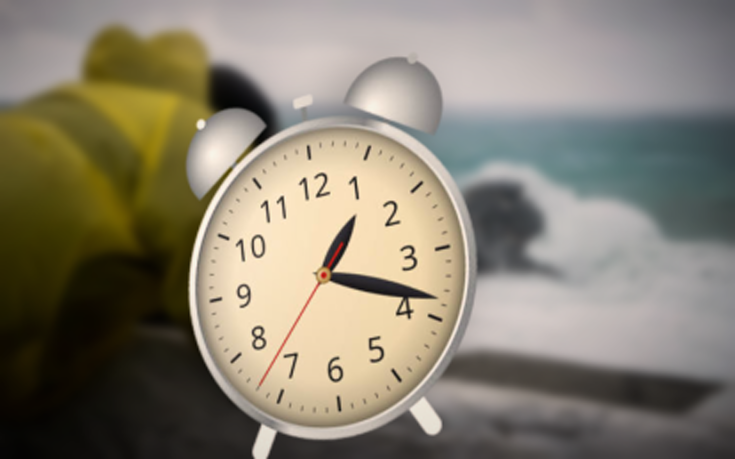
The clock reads 1.18.37
